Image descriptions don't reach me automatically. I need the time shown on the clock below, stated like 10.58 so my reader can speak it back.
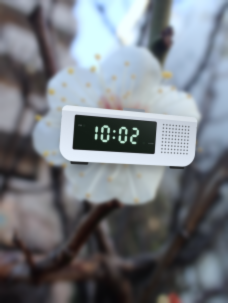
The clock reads 10.02
